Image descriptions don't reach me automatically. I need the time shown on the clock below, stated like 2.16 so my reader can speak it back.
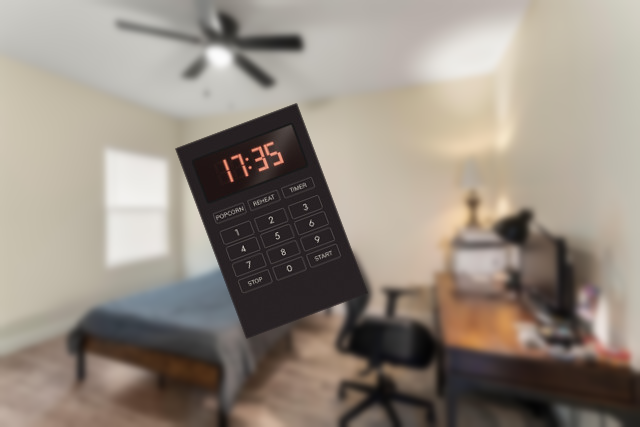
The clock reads 17.35
